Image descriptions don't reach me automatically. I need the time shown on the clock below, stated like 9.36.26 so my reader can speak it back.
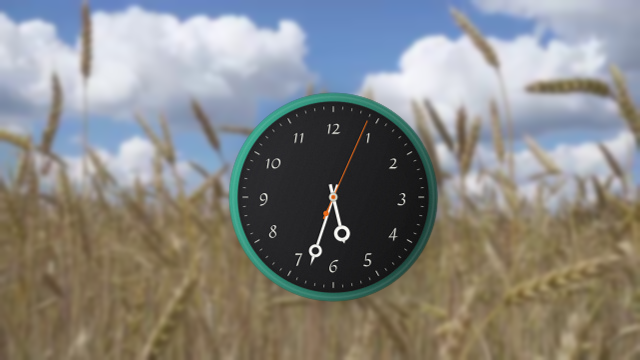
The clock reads 5.33.04
